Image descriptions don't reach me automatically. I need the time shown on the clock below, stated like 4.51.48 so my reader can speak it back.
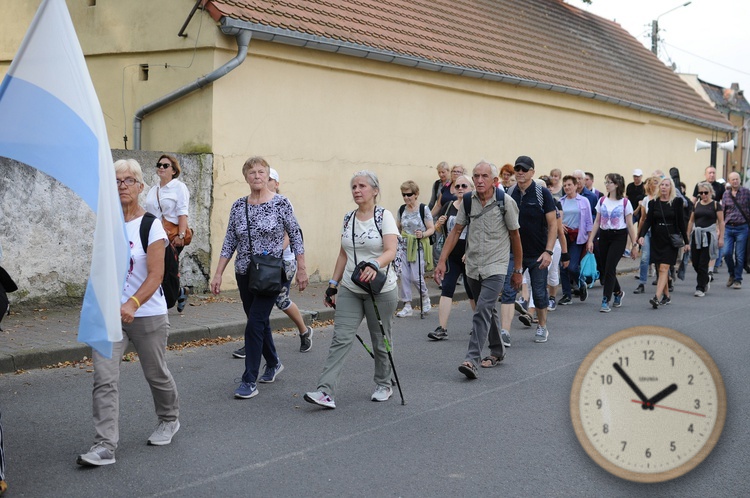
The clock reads 1.53.17
